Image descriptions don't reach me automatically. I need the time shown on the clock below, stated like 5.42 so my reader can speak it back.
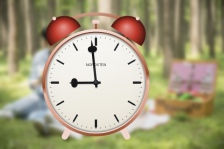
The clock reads 8.59
